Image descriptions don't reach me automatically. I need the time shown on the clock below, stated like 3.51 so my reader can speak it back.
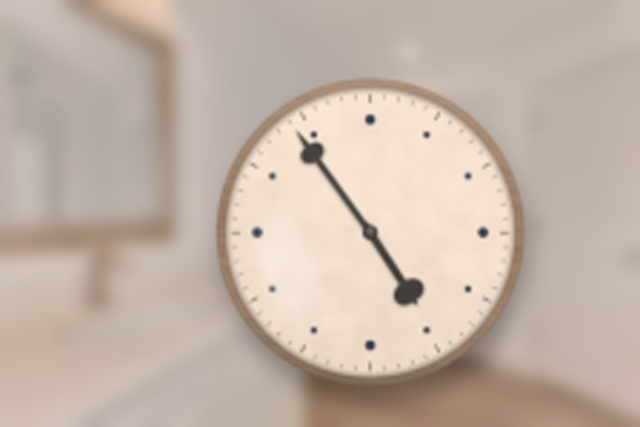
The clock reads 4.54
